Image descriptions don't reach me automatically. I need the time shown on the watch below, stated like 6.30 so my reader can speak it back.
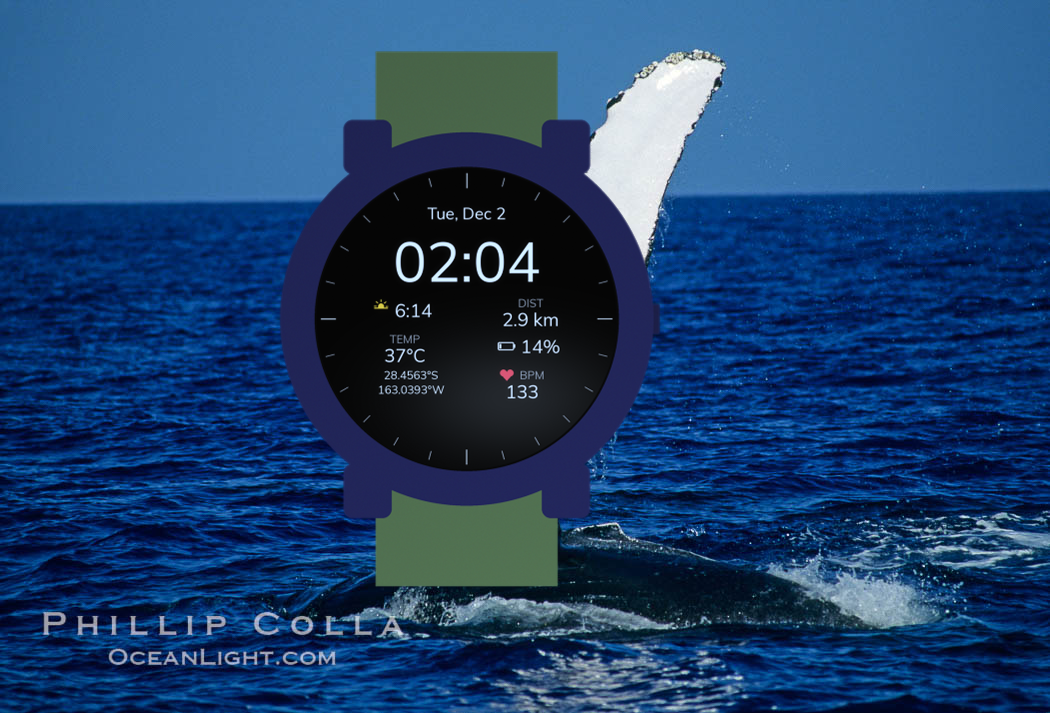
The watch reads 2.04
